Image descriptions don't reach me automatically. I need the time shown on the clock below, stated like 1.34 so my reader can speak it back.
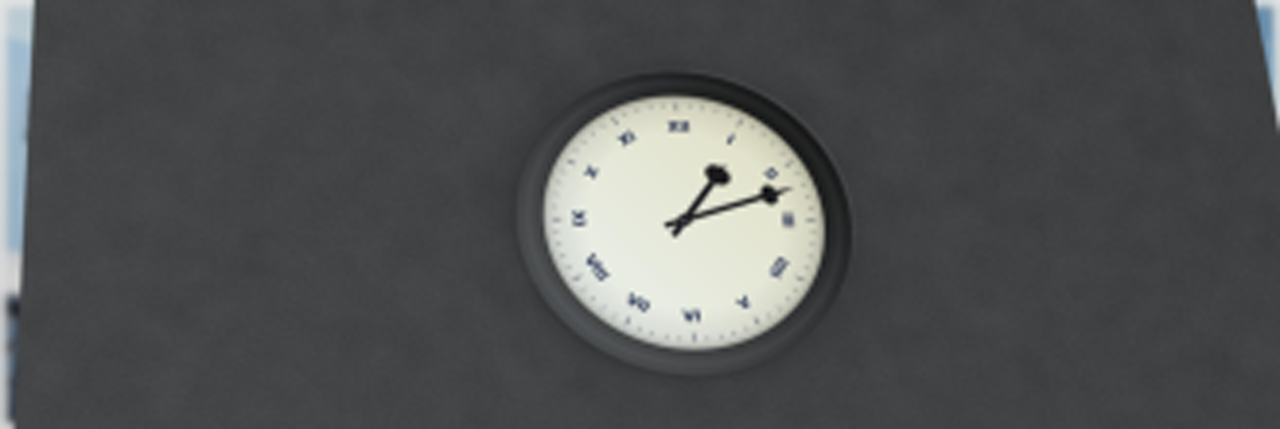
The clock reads 1.12
